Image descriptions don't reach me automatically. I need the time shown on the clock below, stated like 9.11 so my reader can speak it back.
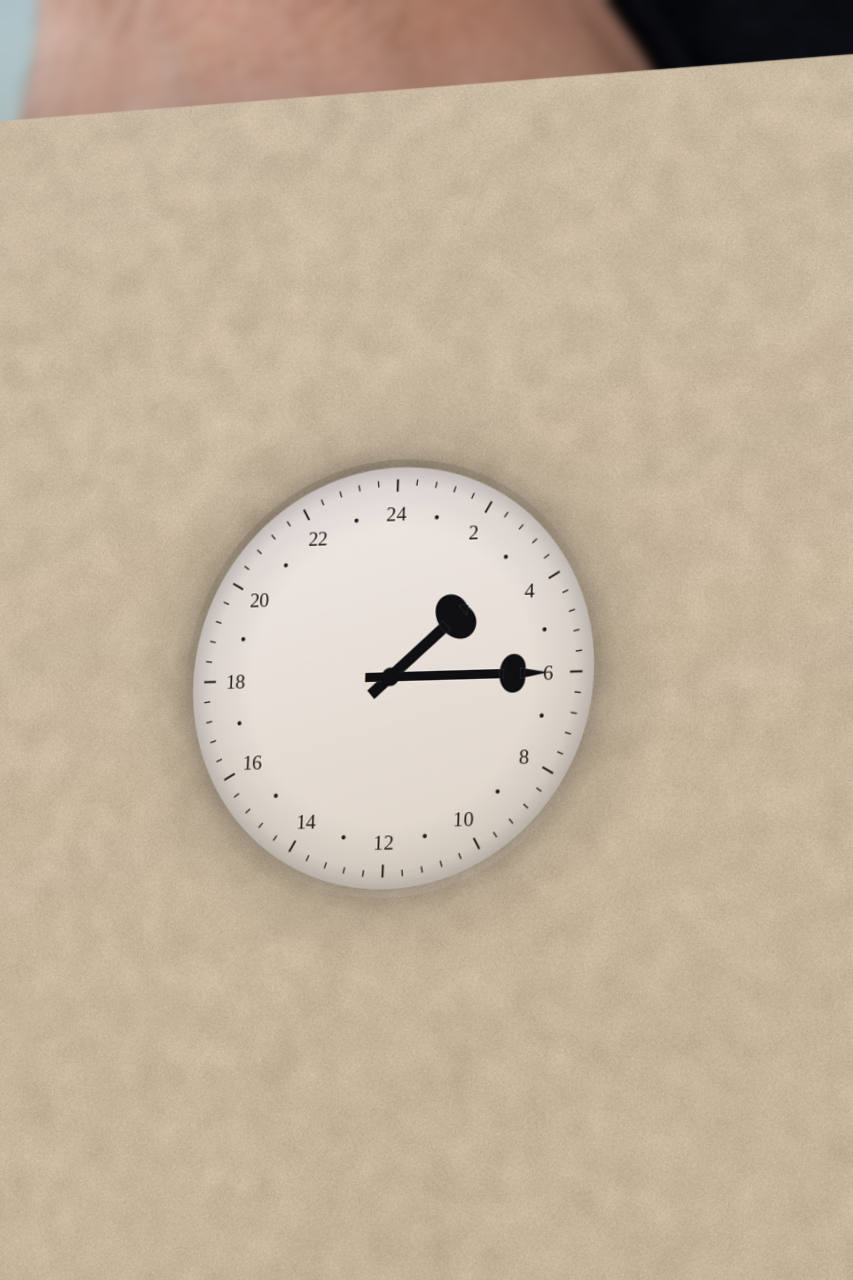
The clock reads 3.15
